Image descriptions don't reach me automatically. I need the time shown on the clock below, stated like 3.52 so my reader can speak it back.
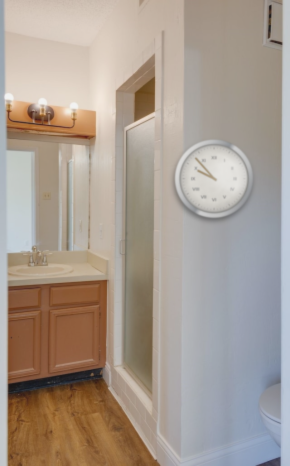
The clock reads 9.53
